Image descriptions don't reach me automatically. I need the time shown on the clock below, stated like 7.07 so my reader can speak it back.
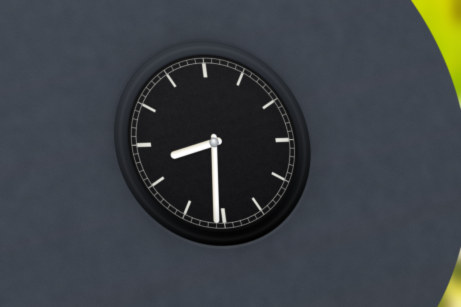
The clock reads 8.31
